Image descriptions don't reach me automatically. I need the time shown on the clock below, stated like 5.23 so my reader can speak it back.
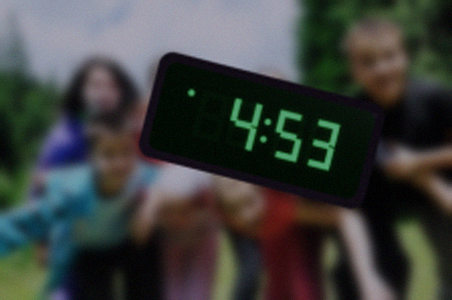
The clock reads 4.53
